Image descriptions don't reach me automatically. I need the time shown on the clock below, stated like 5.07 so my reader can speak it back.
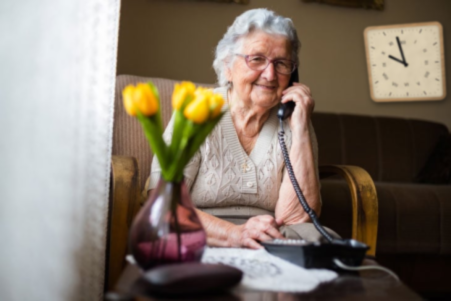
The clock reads 9.58
